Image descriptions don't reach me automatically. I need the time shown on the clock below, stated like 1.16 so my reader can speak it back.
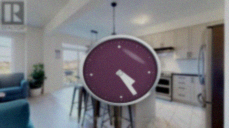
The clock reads 4.25
